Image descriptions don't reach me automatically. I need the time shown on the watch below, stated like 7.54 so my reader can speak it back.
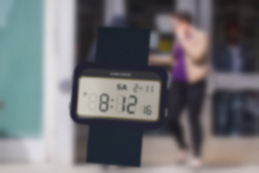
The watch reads 8.12
